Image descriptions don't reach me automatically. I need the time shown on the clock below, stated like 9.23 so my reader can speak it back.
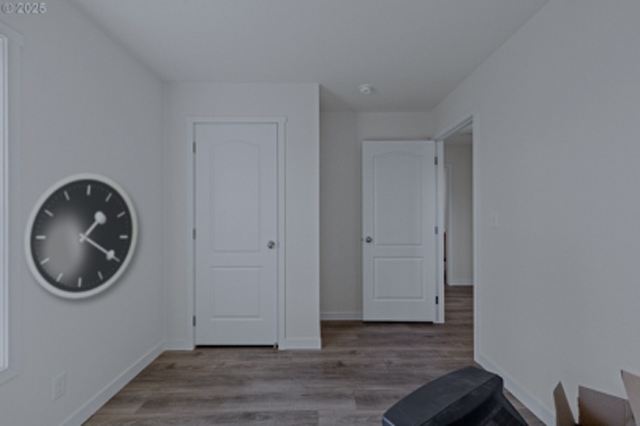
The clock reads 1.20
